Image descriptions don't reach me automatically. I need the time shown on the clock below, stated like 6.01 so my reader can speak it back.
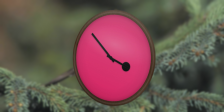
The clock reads 3.53
